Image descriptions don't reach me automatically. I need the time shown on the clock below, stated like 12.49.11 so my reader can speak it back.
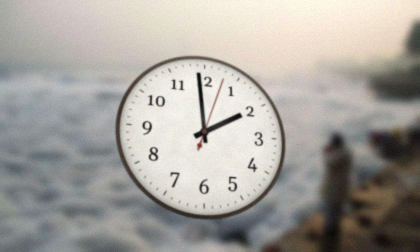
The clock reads 1.59.03
